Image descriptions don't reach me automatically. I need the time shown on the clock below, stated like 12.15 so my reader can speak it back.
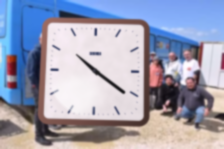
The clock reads 10.21
